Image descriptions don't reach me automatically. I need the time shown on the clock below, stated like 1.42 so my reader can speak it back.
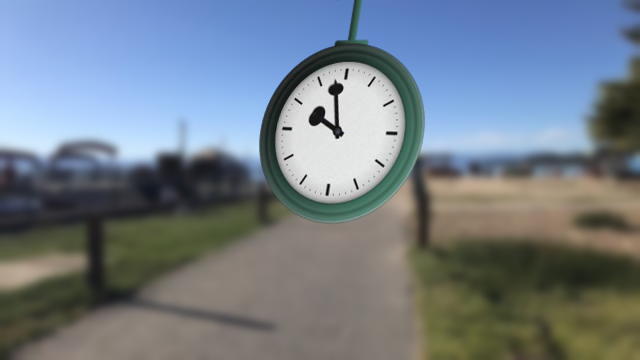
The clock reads 9.58
